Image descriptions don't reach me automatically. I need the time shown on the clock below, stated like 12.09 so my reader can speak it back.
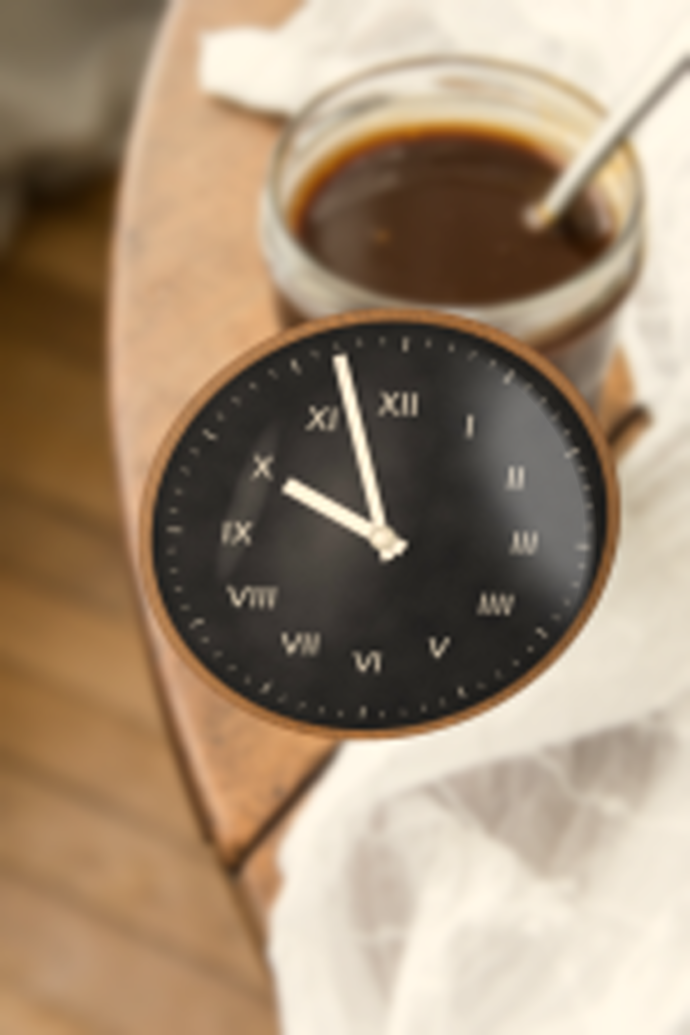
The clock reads 9.57
